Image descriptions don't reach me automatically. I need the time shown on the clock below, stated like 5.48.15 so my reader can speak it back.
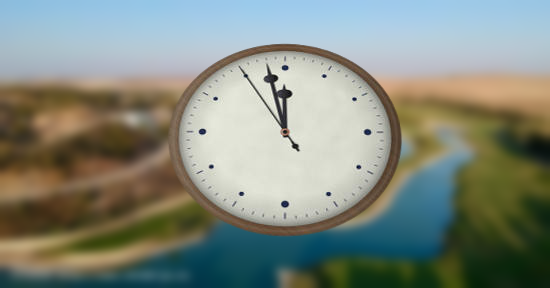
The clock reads 11.57.55
